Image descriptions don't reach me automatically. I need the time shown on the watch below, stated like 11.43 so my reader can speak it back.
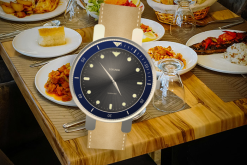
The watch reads 4.53
